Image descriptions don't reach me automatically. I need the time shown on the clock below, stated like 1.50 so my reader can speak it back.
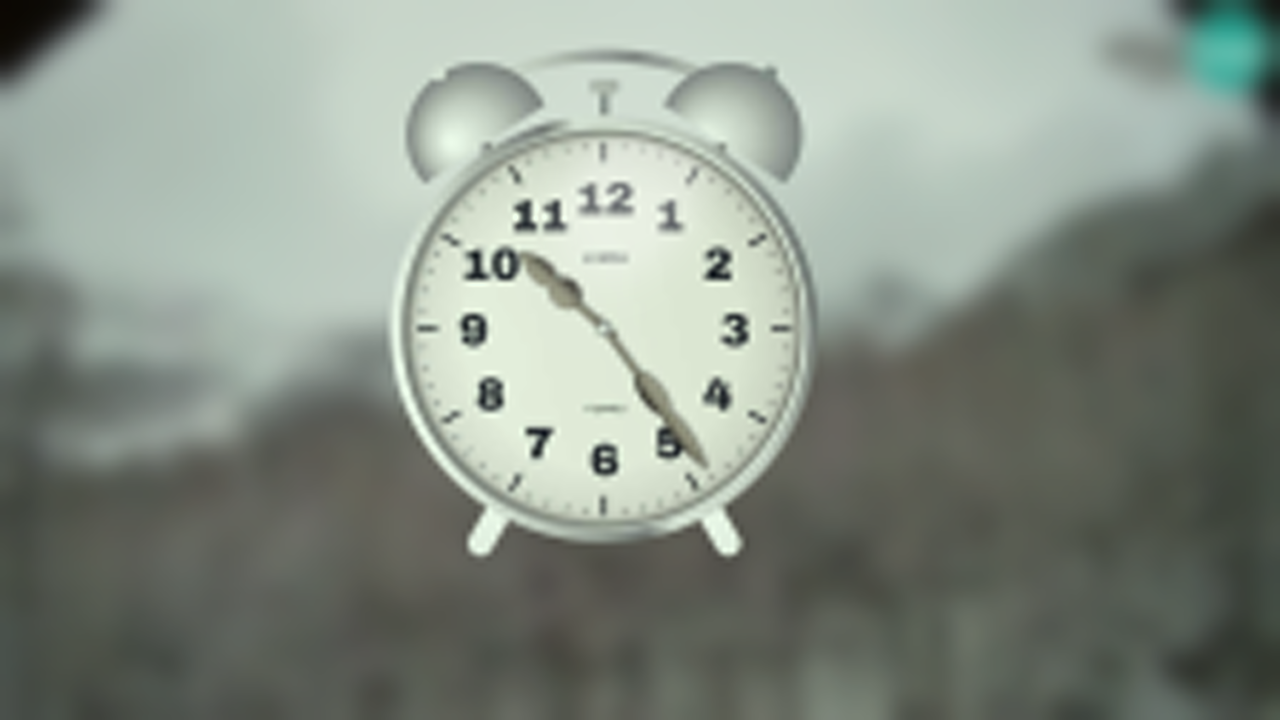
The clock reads 10.24
